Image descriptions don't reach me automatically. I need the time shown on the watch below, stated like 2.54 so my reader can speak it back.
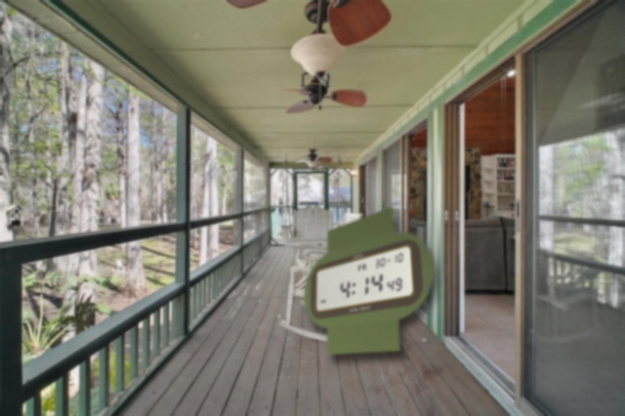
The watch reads 4.14
